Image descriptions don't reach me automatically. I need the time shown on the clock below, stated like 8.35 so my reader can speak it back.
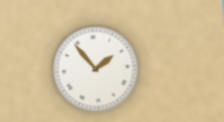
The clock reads 1.54
